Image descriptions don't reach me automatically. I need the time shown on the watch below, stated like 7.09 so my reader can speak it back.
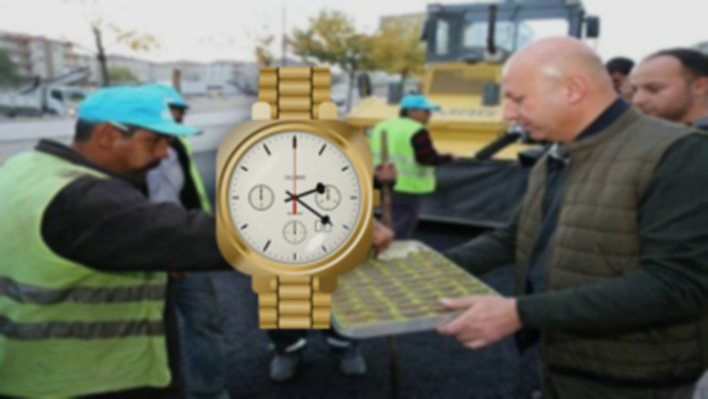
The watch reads 2.21
